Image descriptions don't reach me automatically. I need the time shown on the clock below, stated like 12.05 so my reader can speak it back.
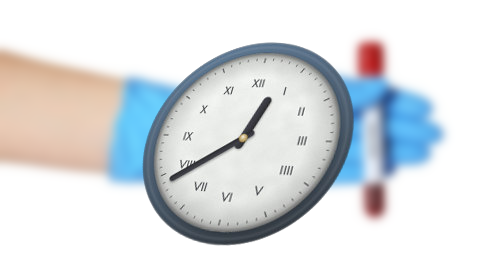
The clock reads 12.39
